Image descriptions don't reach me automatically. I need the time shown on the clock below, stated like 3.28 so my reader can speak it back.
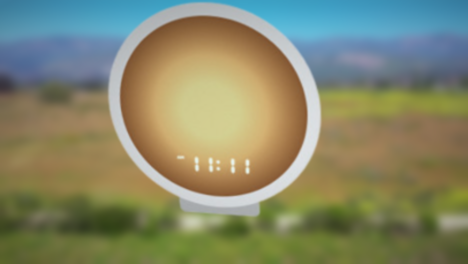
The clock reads 11.11
